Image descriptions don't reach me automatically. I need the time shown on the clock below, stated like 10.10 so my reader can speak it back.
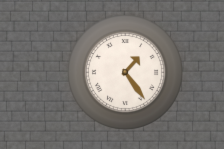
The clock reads 1.24
